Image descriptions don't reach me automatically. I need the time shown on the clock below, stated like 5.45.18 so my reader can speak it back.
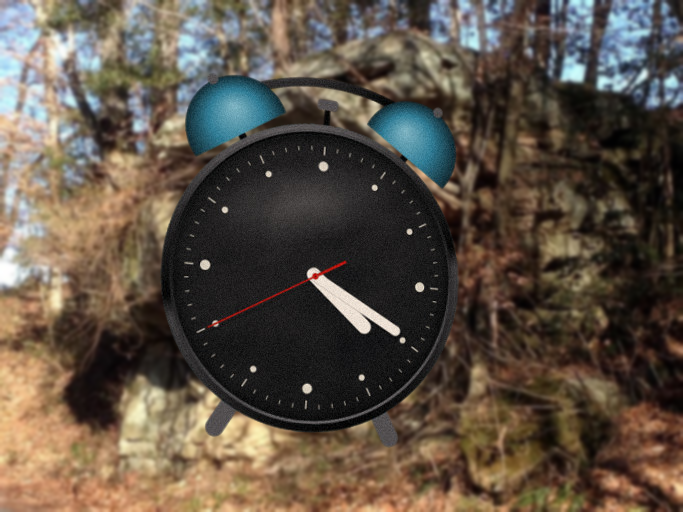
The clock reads 4.19.40
